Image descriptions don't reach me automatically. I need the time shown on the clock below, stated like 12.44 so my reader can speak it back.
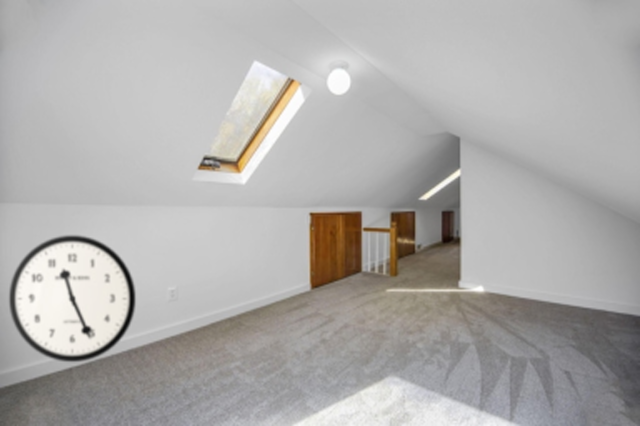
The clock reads 11.26
